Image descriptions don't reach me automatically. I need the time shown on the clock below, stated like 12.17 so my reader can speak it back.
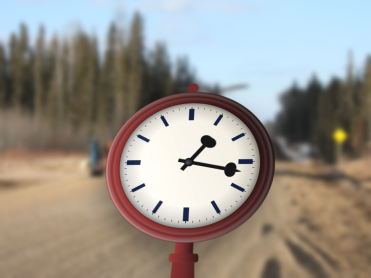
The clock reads 1.17
